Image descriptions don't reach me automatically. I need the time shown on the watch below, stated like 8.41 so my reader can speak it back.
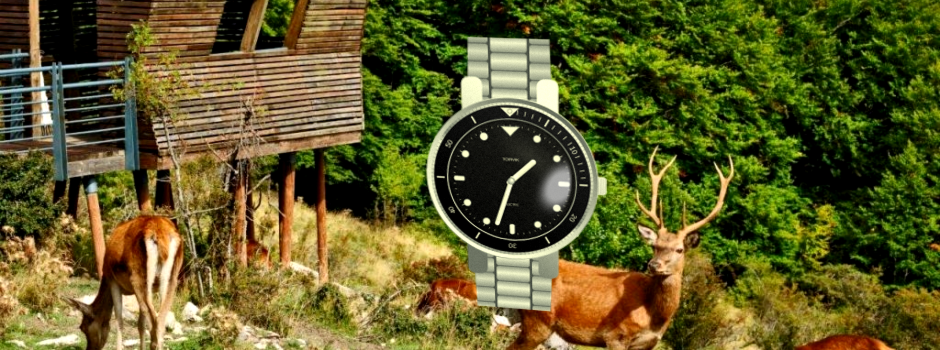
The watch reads 1.33
